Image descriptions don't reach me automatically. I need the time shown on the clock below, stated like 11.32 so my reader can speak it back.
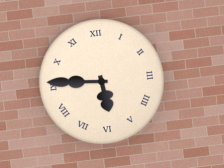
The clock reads 5.46
